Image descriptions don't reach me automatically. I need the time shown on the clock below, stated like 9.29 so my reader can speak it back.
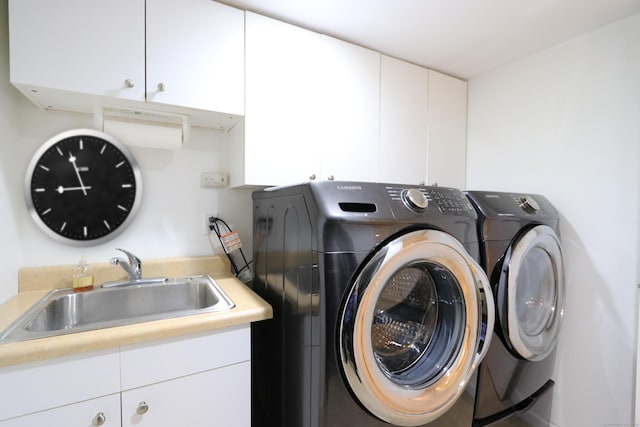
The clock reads 8.57
